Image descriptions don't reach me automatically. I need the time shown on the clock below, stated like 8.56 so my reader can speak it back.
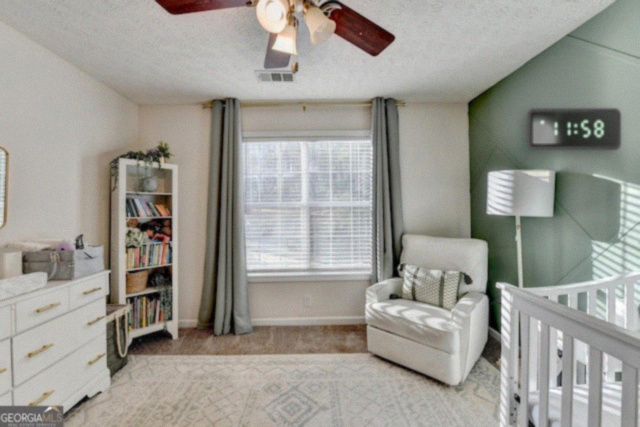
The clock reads 11.58
